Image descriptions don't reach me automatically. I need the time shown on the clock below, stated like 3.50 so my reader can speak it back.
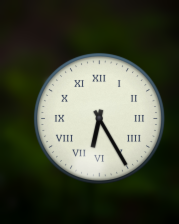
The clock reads 6.25
